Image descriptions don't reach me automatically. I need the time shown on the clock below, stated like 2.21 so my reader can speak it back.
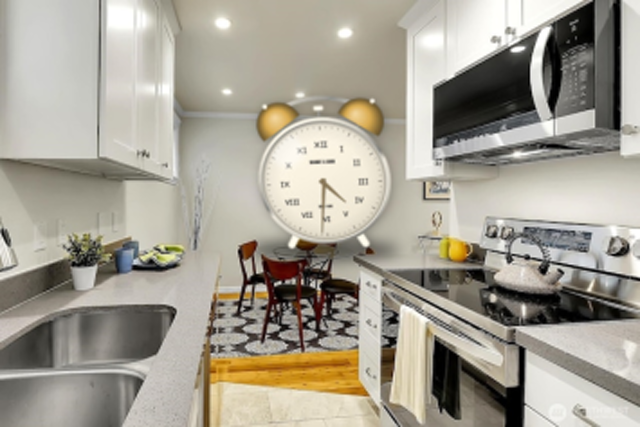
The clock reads 4.31
